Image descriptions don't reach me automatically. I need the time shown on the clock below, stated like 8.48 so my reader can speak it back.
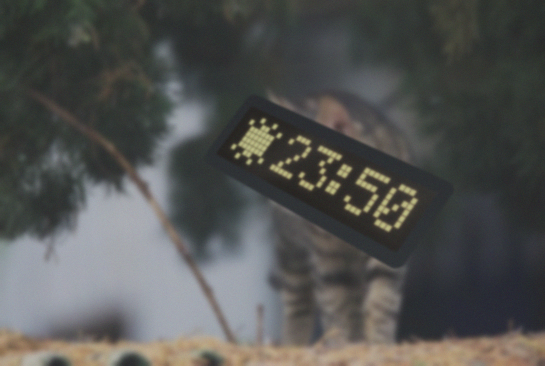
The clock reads 23.50
